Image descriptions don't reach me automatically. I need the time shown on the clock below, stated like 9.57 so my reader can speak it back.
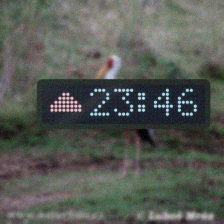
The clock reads 23.46
